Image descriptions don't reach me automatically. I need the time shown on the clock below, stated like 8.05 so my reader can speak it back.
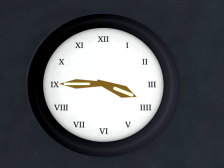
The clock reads 3.45
